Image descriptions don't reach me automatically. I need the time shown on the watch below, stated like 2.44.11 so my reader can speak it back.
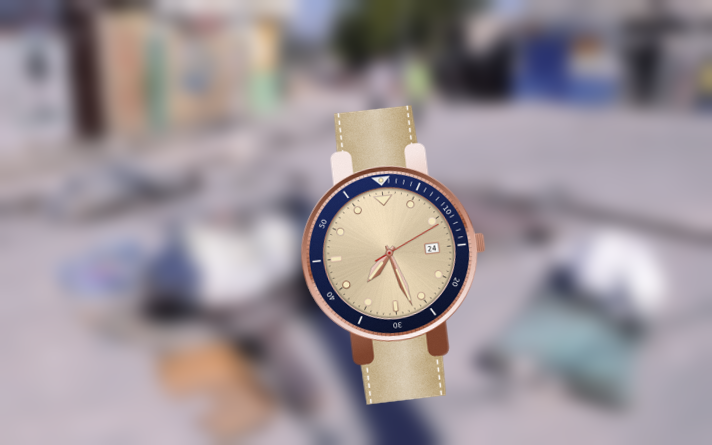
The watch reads 7.27.11
